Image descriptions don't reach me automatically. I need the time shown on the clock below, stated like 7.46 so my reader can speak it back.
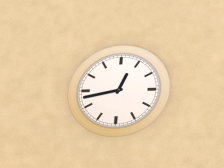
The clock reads 12.43
